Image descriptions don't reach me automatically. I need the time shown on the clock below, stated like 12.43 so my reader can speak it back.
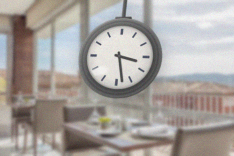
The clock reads 3.28
